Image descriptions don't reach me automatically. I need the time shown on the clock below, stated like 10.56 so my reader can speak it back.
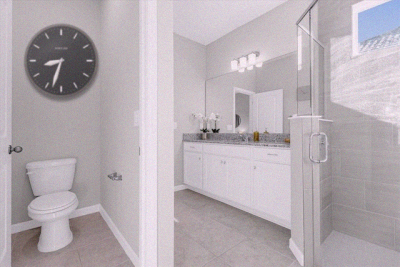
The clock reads 8.33
